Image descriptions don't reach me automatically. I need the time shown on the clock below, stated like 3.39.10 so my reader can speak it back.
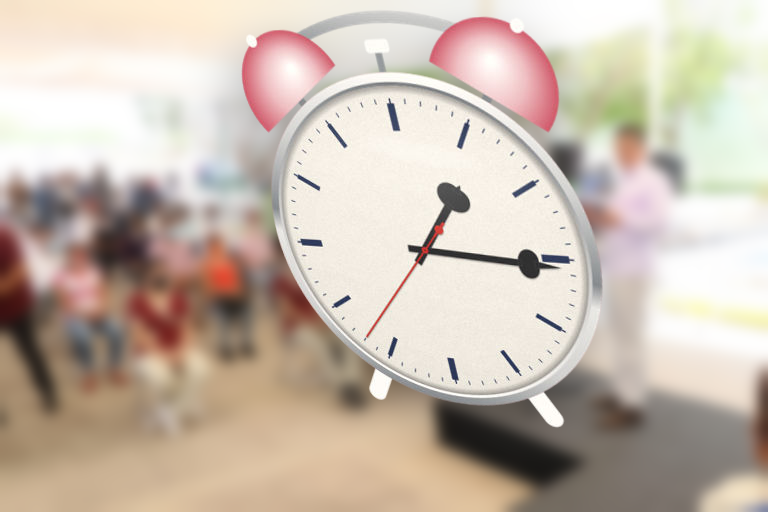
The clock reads 1.15.37
